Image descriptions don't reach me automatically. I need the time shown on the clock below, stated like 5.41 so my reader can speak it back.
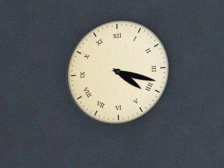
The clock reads 4.18
